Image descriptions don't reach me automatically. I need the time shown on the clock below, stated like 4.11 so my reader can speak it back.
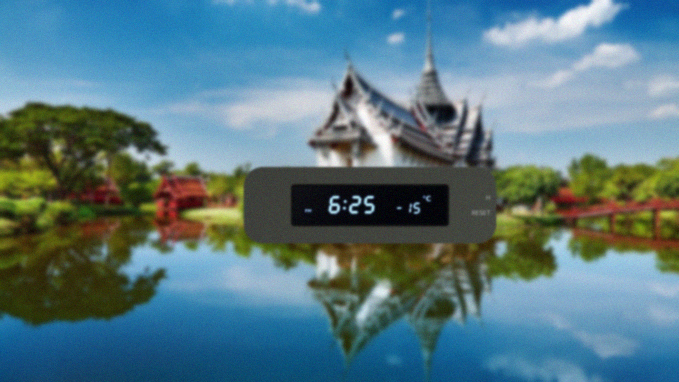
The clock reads 6.25
